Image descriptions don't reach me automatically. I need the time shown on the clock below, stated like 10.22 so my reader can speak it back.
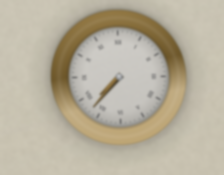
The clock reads 7.37
